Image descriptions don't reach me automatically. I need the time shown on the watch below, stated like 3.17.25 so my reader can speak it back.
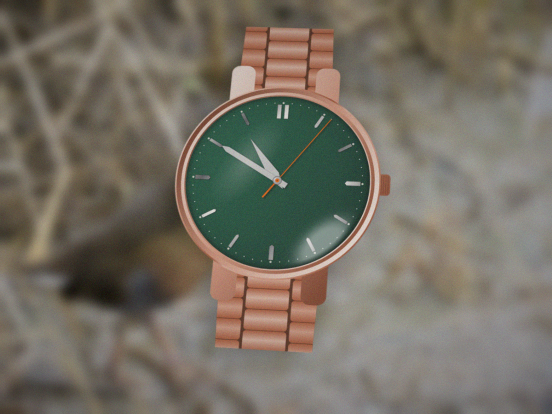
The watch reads 10.50.06
